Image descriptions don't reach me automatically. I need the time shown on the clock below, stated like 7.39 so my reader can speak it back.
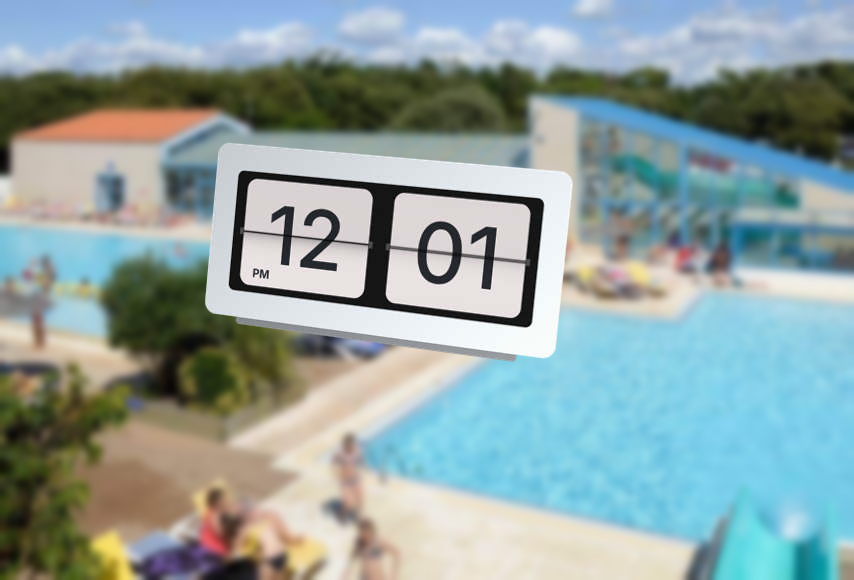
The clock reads 12.01
